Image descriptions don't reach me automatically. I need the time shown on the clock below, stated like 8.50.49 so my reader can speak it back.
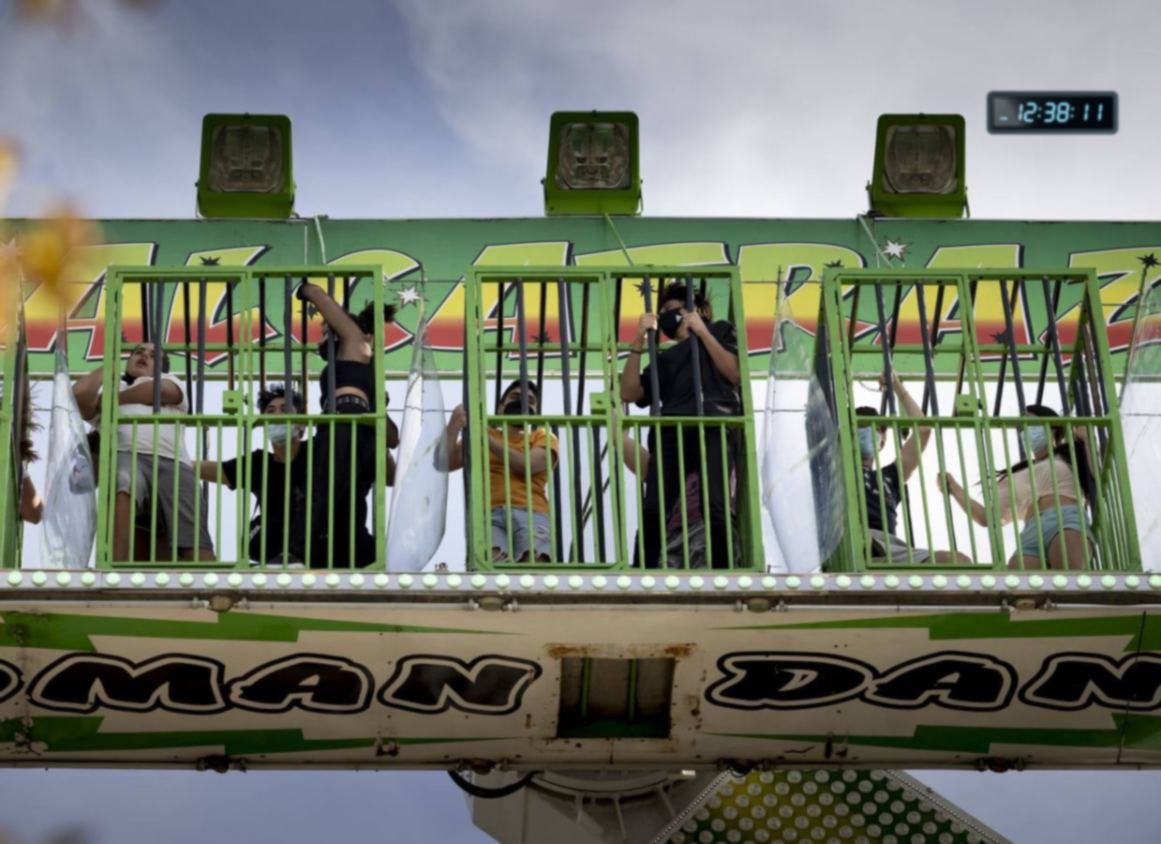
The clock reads 12.38.11
